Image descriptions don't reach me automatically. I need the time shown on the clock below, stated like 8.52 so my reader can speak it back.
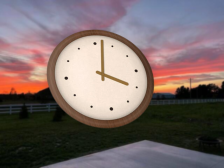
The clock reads 4.02
